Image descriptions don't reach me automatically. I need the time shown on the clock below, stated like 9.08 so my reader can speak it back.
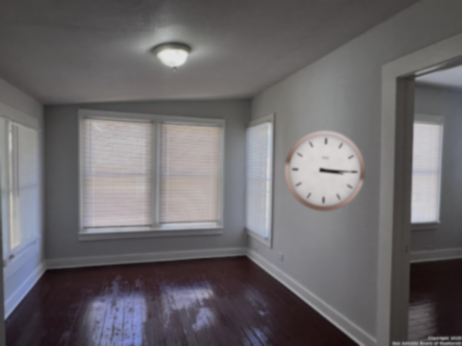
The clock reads 3.15
